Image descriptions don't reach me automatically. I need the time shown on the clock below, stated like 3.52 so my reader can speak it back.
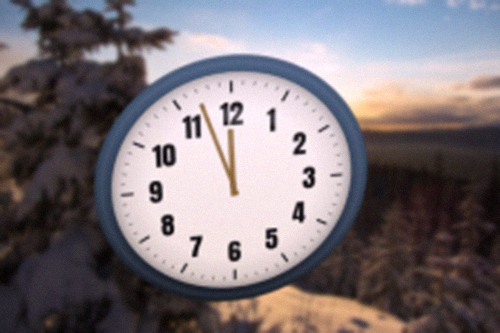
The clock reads 11.57
